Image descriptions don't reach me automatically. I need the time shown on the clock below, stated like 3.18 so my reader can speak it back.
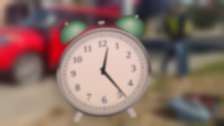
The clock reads 12.24
